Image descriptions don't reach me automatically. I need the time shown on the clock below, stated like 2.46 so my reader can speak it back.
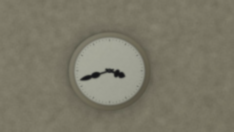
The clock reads 3.42
